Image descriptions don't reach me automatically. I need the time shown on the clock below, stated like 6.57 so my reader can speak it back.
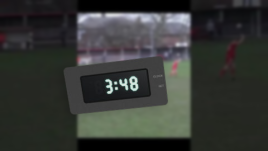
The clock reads 3.48
